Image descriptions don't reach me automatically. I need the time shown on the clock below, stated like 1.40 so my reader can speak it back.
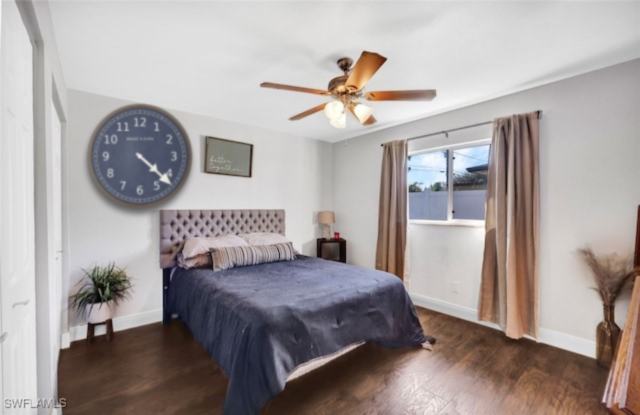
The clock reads 4.22
